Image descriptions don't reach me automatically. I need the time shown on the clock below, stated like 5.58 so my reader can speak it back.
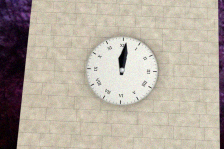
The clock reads 12.01
